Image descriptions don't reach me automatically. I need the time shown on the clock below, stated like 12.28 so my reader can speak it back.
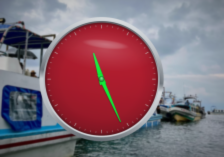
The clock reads 11.26
